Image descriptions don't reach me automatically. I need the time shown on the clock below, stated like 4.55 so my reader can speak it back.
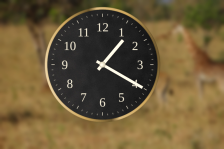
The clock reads 1.20
